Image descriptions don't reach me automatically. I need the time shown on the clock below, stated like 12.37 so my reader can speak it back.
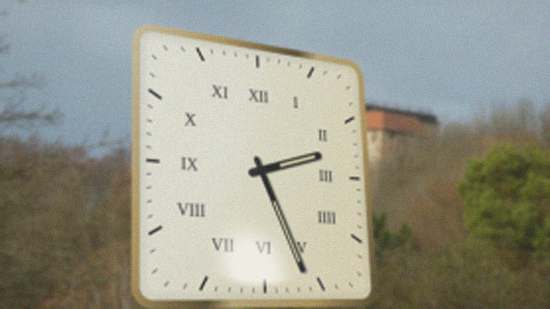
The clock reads 2.26
